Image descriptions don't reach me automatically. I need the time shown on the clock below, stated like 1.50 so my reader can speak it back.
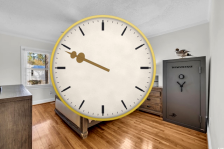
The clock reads 9.49
